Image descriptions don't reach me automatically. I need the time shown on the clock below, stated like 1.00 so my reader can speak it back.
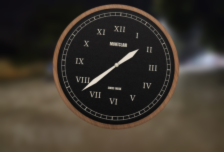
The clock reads 1.38
